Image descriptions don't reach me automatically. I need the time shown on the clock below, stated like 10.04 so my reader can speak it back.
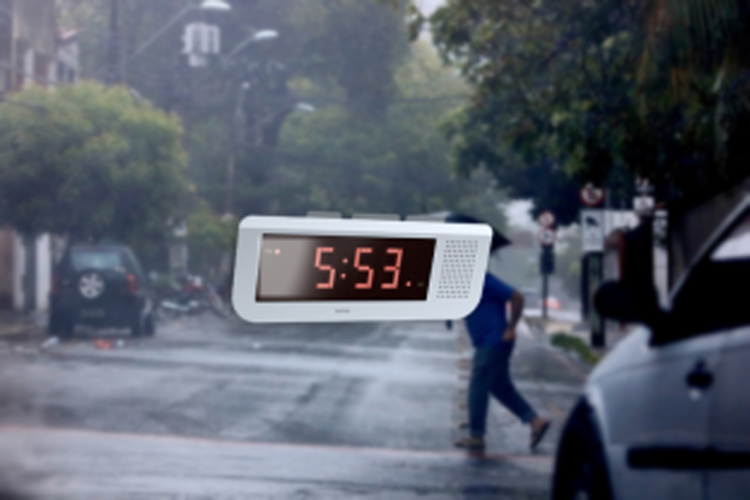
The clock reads 5.53
